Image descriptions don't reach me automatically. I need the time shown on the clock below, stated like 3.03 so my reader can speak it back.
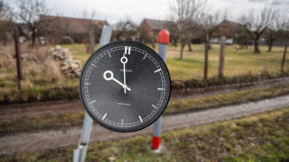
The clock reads 9.59
